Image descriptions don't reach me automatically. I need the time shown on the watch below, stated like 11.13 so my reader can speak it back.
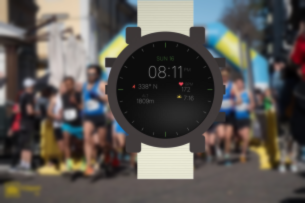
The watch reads 8.11
